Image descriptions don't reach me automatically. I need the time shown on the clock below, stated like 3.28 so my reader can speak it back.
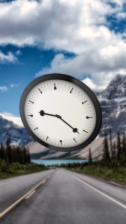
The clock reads 9.22
